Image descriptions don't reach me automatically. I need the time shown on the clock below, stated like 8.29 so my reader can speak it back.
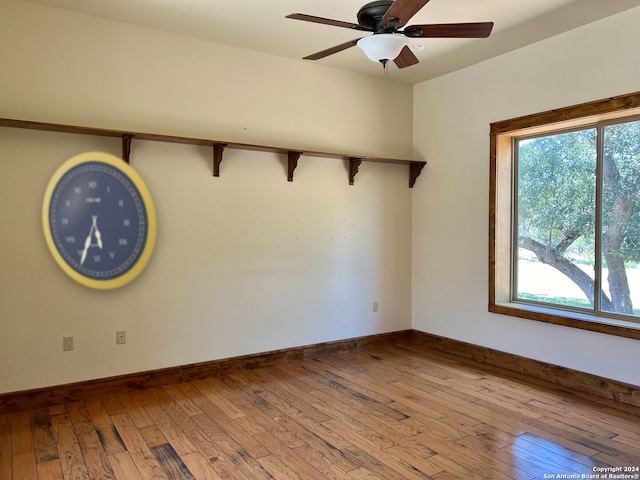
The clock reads 5.34
